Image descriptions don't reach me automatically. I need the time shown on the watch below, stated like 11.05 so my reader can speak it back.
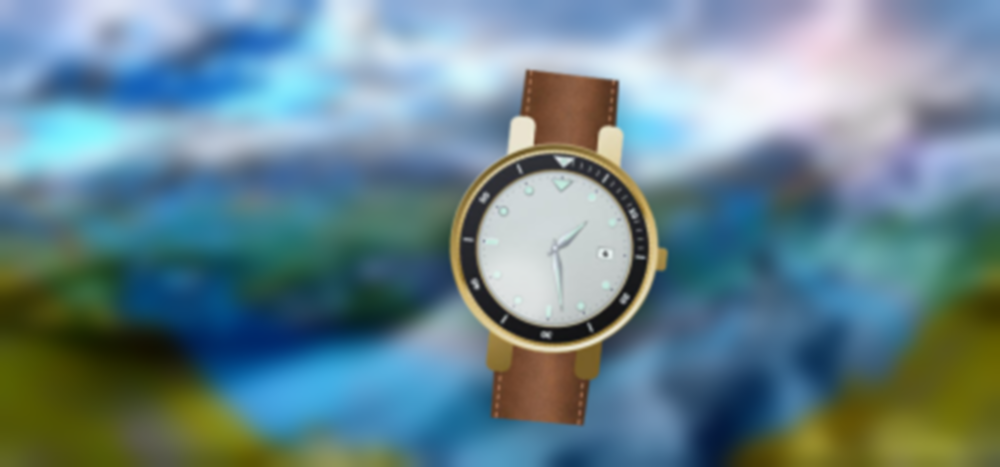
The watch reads 1.28
